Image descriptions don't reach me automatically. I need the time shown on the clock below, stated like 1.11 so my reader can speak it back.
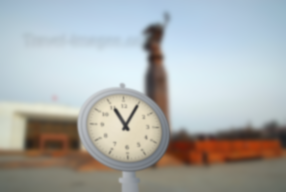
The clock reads 11.05
